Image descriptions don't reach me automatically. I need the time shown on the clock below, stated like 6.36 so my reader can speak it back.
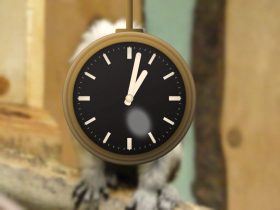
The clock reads 1.02
